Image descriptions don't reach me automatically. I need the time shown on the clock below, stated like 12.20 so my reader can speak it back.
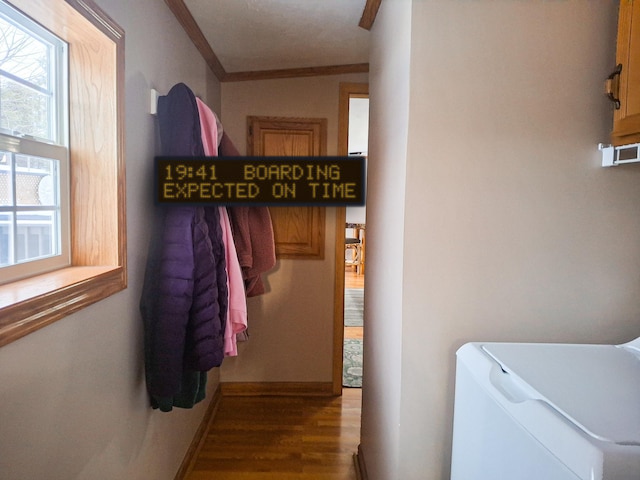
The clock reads 19.41
